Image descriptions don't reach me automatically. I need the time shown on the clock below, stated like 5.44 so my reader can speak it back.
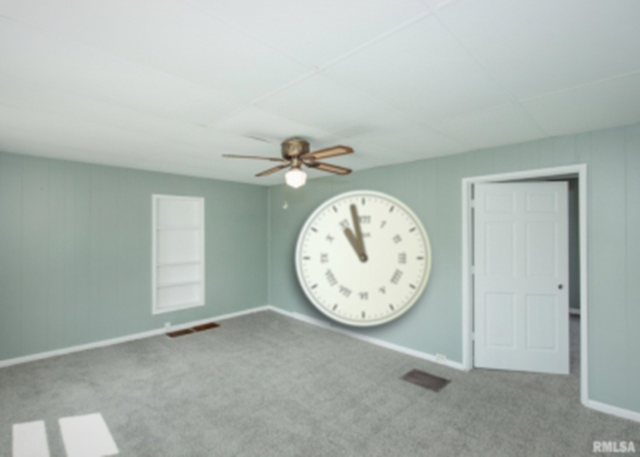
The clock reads 10.58
